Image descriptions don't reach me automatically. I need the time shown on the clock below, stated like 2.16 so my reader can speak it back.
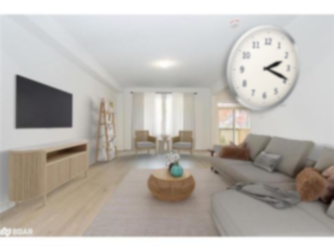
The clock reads 2.19
